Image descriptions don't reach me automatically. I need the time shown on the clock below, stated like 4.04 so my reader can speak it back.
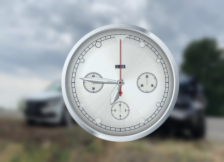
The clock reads 6.46
